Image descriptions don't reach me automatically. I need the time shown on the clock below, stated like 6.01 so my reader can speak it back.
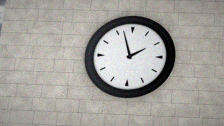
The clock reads 1.57
